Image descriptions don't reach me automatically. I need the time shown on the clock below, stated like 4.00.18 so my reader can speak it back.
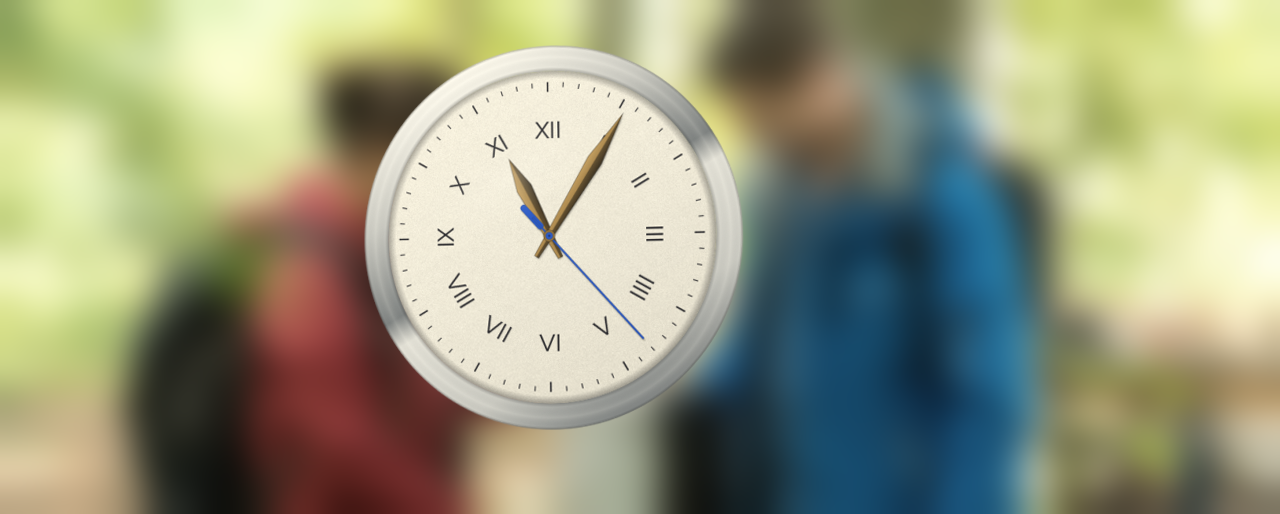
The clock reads 11.05.23
